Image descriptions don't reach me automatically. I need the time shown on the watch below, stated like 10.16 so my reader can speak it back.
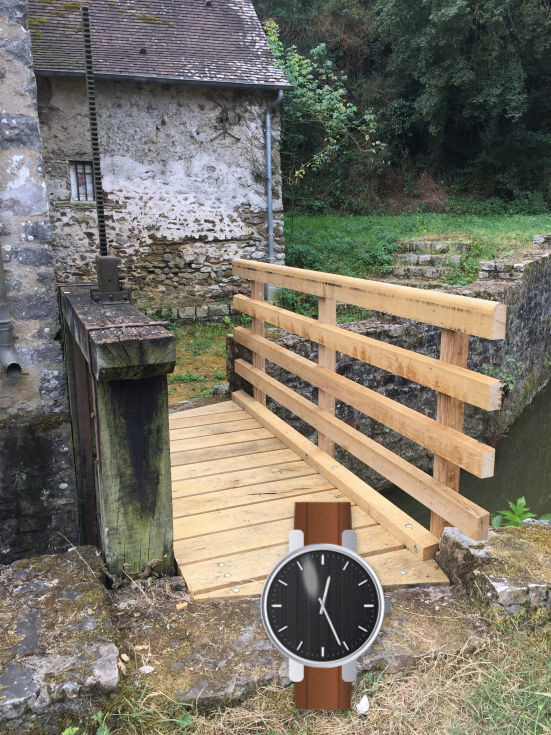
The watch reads 12.26
